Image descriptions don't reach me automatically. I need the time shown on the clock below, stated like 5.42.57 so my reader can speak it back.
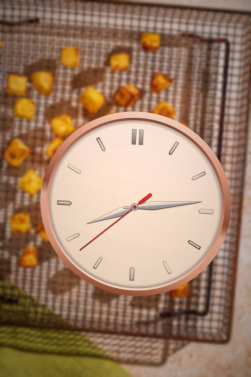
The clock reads 8.13.38
